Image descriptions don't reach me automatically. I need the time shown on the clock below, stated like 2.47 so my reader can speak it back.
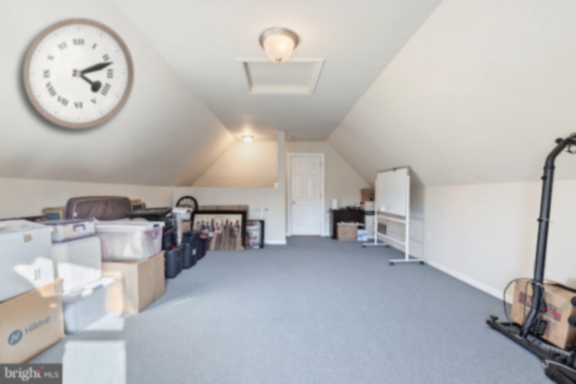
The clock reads 4.12
